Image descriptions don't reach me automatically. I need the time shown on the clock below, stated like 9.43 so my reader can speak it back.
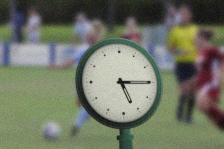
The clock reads 5.15
